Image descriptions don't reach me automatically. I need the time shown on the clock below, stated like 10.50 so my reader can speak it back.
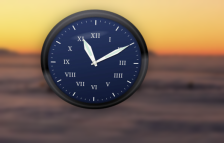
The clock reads 11.10
